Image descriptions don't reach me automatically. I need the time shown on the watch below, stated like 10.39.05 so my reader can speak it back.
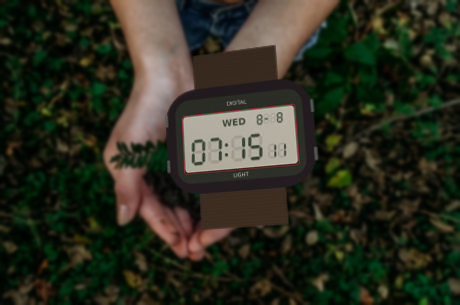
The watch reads 7.15.11
